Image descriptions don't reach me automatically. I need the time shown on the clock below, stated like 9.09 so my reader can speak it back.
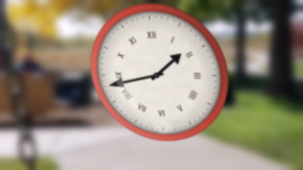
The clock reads 1.43
